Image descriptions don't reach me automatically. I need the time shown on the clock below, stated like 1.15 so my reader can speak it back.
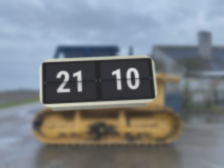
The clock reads 21.10
